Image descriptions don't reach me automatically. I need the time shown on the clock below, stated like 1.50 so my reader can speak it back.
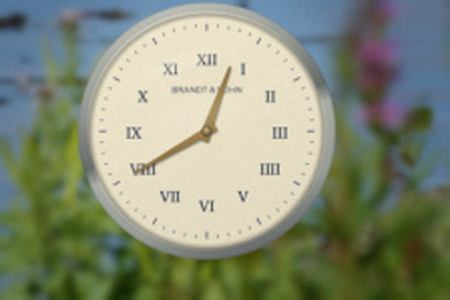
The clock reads 12.40
